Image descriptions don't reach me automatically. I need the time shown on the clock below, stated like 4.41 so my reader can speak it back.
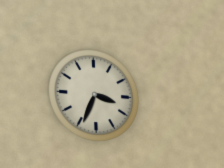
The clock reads 3.34
